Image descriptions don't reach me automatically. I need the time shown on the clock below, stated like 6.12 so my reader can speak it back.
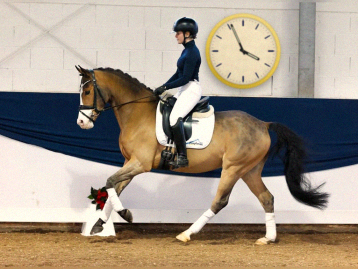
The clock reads 3.56
